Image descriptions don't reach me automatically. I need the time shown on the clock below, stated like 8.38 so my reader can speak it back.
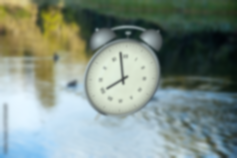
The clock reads 7.58
